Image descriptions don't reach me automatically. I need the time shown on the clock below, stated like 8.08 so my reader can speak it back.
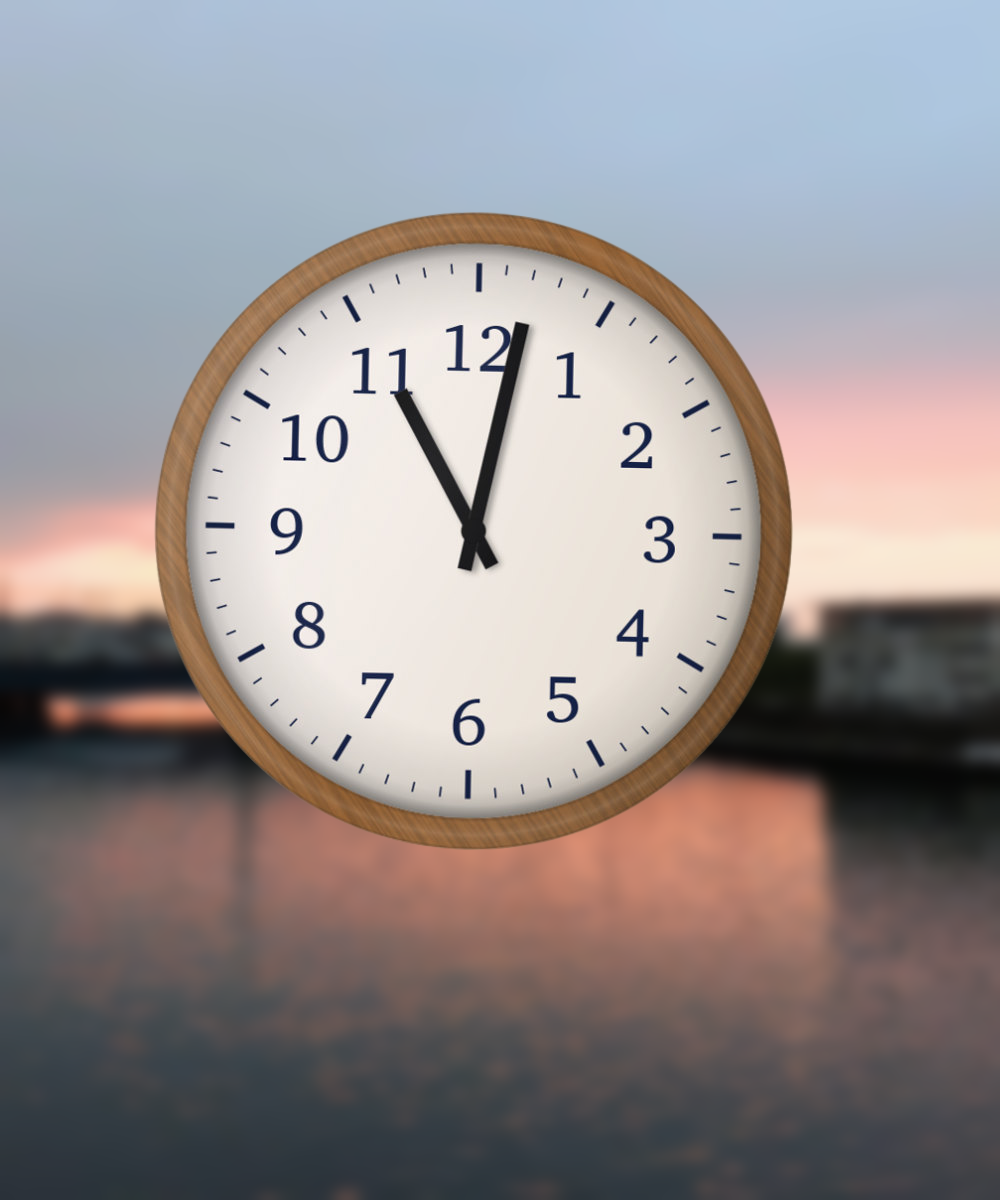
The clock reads 11.02
